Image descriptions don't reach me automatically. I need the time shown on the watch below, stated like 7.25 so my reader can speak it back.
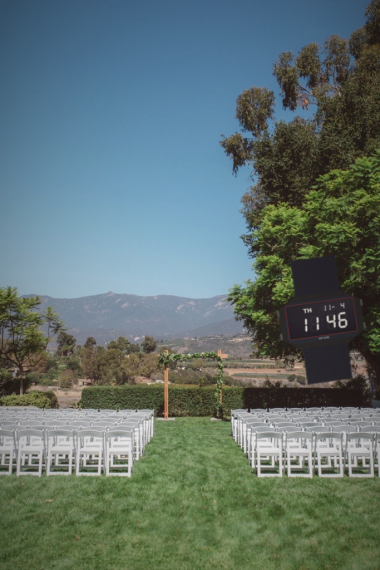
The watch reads 11.46
